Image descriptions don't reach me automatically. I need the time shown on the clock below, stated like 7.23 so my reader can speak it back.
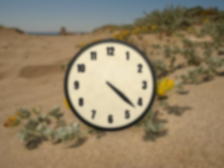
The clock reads 4.22
